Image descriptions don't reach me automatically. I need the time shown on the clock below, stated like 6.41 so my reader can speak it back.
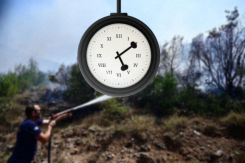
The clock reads 5.09
